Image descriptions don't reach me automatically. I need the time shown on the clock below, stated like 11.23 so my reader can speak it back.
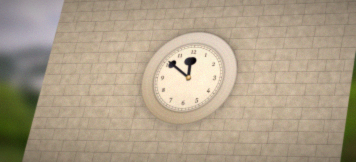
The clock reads 11.51
